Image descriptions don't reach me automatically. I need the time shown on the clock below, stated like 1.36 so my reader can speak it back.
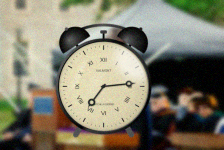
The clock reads 7.14
